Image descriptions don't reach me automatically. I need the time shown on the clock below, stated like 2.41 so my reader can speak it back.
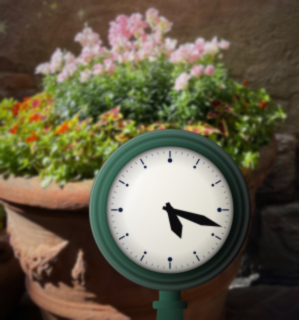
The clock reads 5.18
